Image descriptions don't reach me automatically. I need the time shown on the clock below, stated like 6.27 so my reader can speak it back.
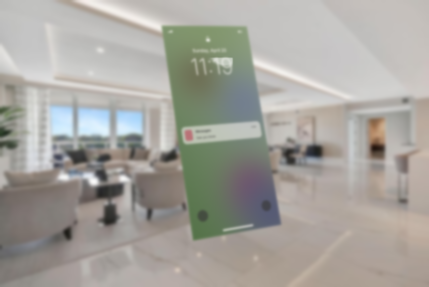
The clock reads 11.19
